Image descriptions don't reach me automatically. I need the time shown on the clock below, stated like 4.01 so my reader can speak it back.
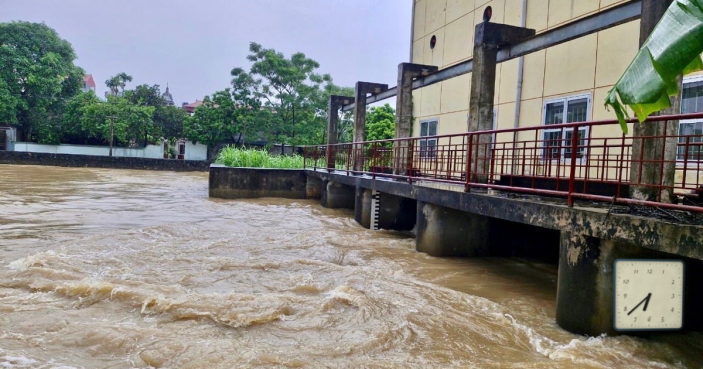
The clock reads 6.38
